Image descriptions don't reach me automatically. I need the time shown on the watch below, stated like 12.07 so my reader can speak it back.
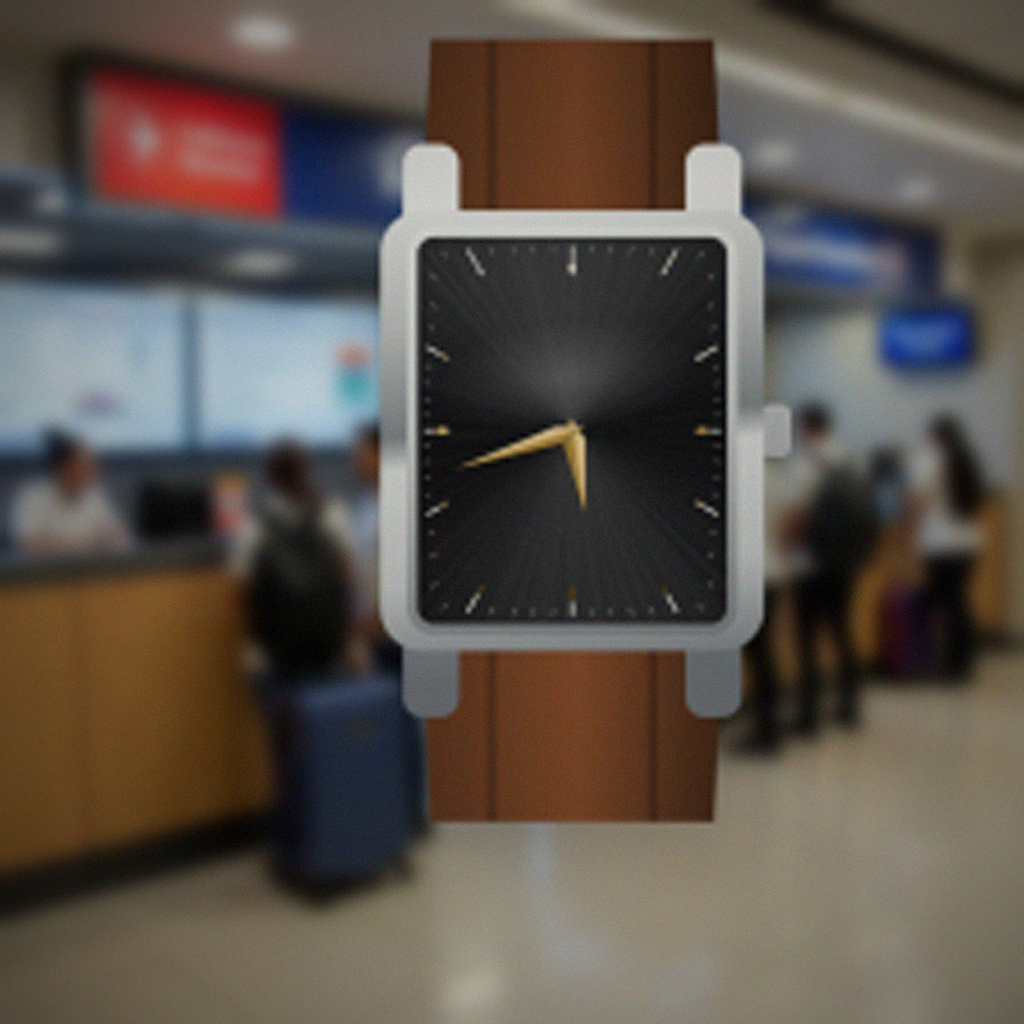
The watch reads 5.42
